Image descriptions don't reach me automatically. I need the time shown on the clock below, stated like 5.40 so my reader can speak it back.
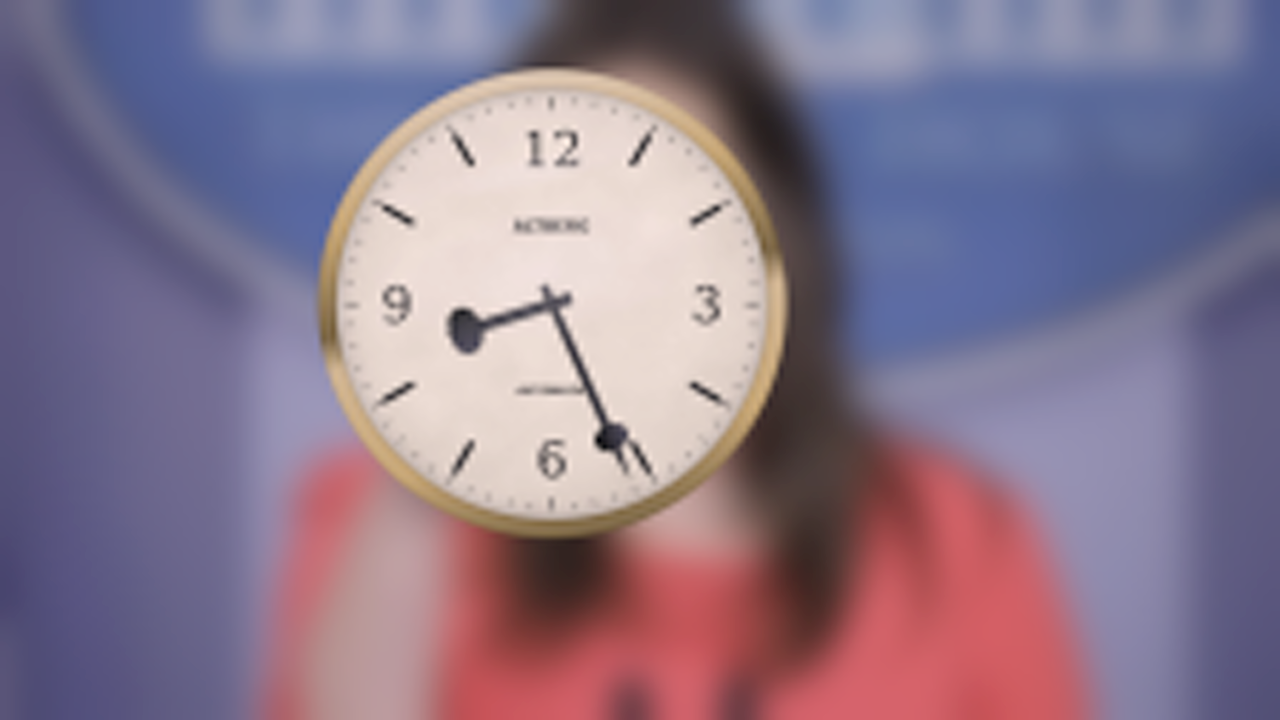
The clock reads 8.26
